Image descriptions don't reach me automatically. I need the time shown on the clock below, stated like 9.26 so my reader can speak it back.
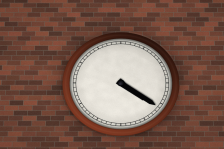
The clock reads 4.21
